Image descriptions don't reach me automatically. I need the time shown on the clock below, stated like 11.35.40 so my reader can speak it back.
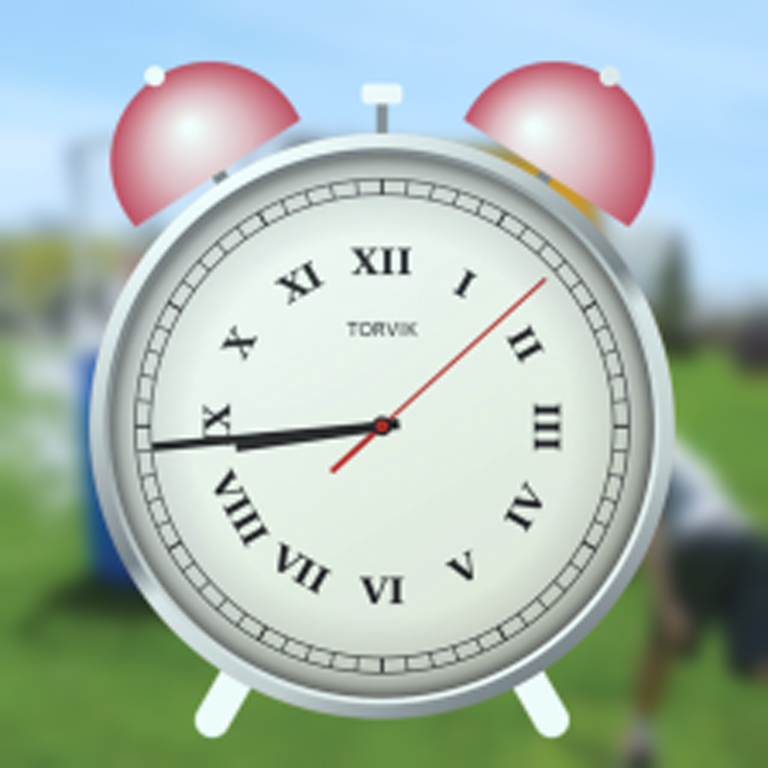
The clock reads 8.44.08
